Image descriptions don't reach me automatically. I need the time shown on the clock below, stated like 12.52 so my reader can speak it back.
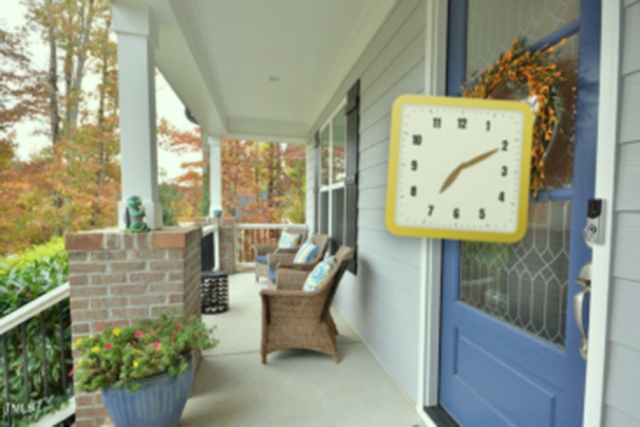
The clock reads 7.10
